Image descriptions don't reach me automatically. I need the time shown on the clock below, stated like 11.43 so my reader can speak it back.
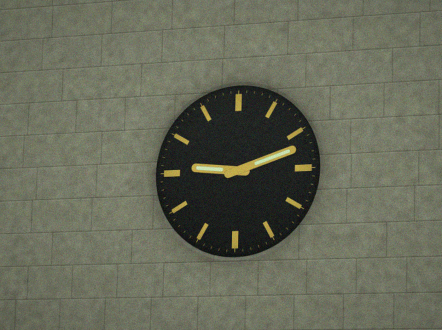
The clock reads 9.12
